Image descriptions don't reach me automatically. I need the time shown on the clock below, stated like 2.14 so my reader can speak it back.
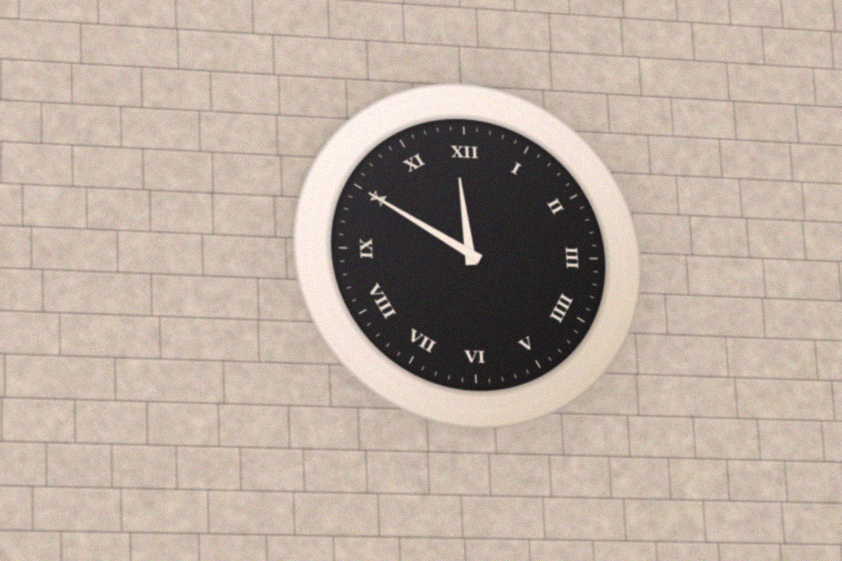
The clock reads 11.50
